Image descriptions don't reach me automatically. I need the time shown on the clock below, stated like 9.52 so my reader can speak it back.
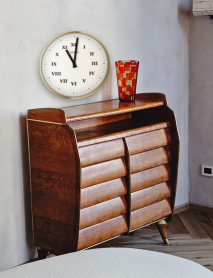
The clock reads 11.01
